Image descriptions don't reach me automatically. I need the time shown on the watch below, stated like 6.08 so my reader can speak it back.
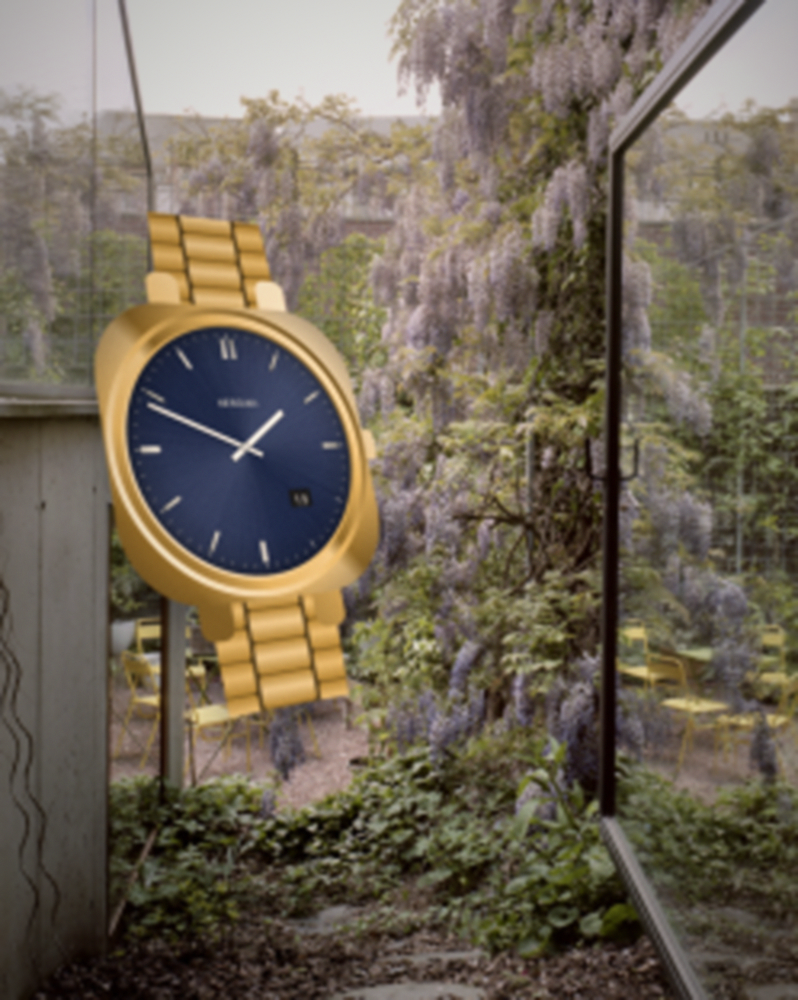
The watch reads 1.49
